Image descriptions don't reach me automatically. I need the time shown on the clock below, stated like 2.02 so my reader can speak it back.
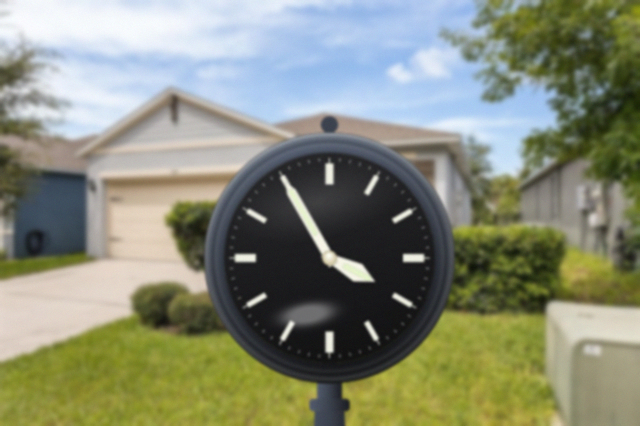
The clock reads 3.55
